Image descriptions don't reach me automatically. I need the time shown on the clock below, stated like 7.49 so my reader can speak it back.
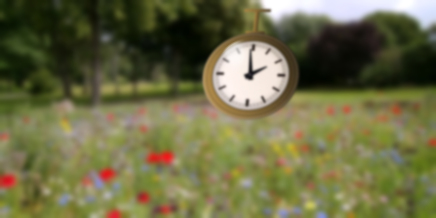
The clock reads 1.59
